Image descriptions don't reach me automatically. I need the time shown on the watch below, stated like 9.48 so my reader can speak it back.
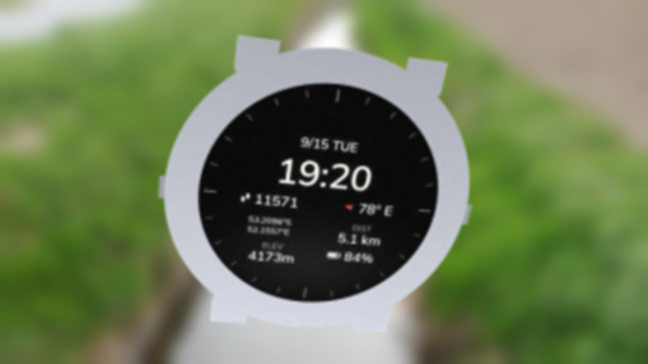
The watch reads 19.20
